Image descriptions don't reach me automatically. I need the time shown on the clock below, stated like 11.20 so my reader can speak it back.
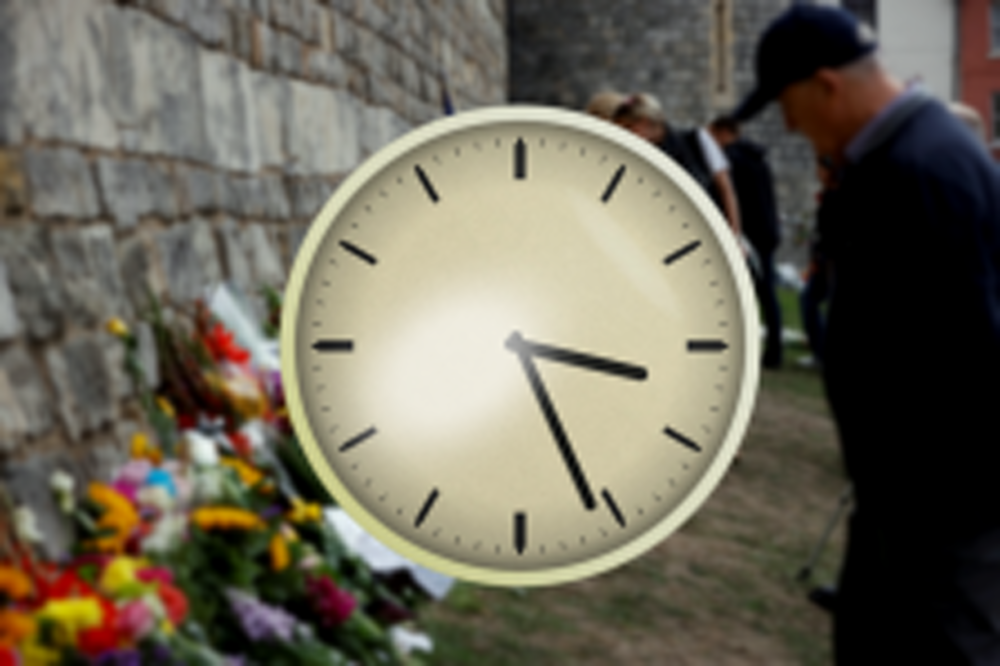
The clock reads 3.26
